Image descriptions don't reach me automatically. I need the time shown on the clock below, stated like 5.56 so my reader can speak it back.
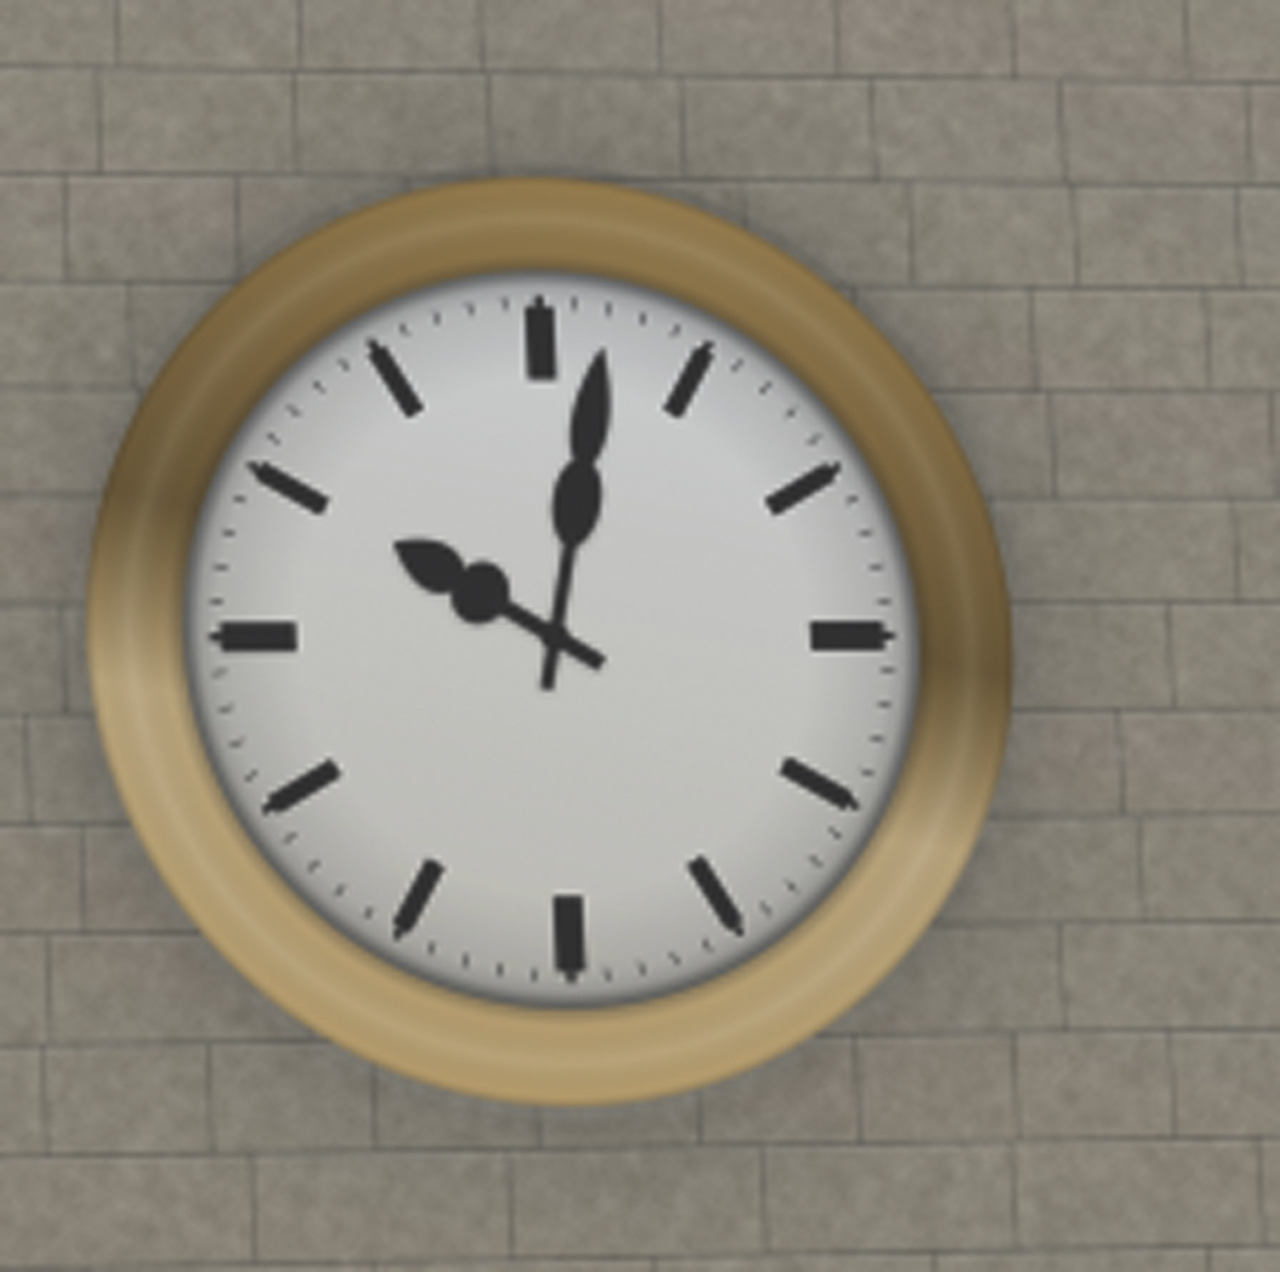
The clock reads 10.02
